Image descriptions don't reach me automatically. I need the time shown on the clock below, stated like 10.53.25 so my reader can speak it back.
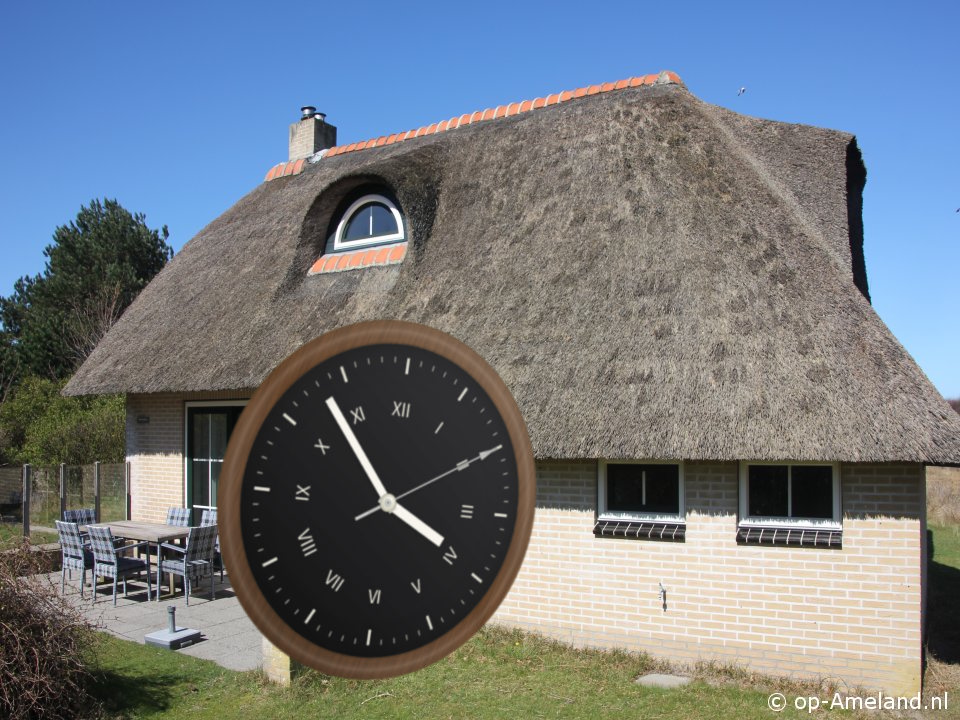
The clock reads 3.53.10
